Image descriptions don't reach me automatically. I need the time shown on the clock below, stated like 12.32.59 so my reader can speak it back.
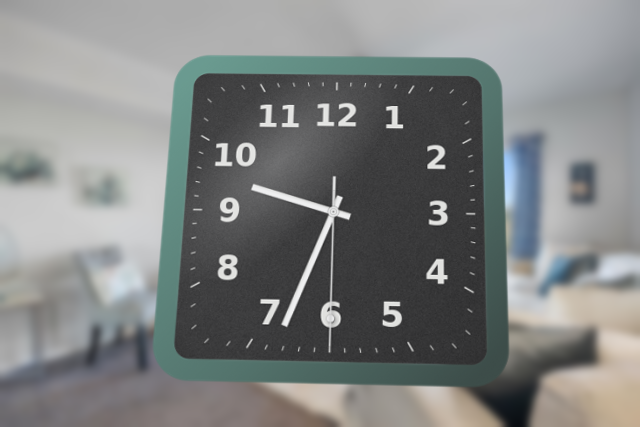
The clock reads 9.33.30
